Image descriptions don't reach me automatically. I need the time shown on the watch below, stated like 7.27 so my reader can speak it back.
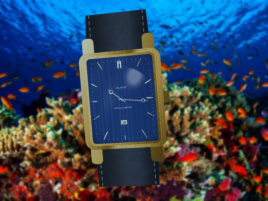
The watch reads 10.16
